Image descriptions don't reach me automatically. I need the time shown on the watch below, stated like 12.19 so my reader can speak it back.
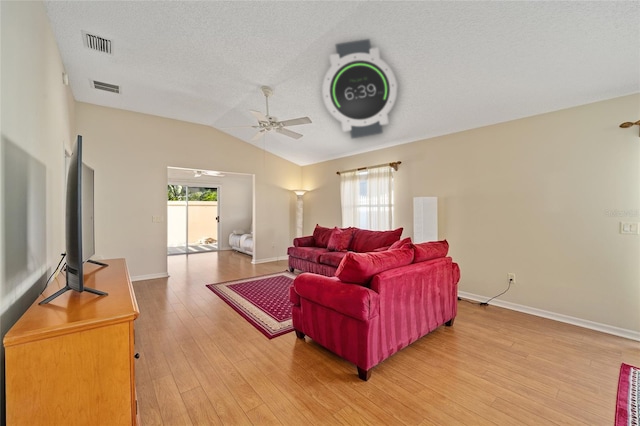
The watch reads 6.39
